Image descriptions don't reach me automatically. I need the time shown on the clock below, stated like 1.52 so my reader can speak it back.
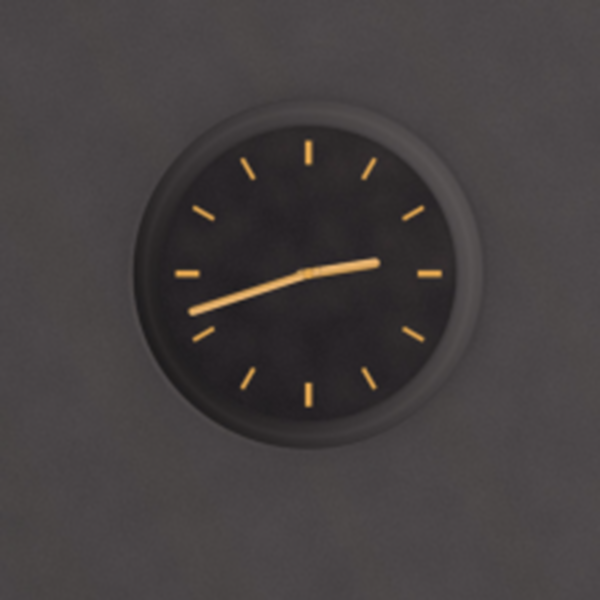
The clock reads 2.42
